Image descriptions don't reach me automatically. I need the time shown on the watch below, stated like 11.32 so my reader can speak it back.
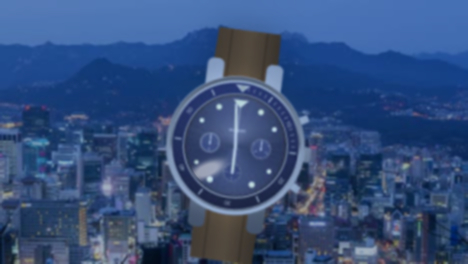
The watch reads 5.59
